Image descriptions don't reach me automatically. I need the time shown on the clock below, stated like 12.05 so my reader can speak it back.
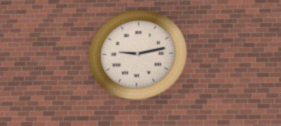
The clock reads 9.13
